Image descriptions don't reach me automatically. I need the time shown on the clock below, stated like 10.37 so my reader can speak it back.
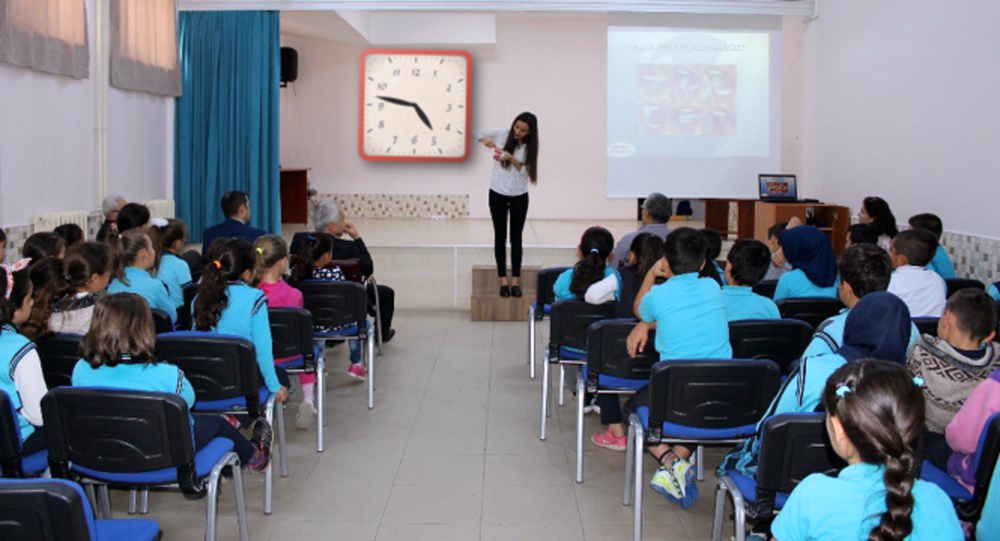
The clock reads 4.47
